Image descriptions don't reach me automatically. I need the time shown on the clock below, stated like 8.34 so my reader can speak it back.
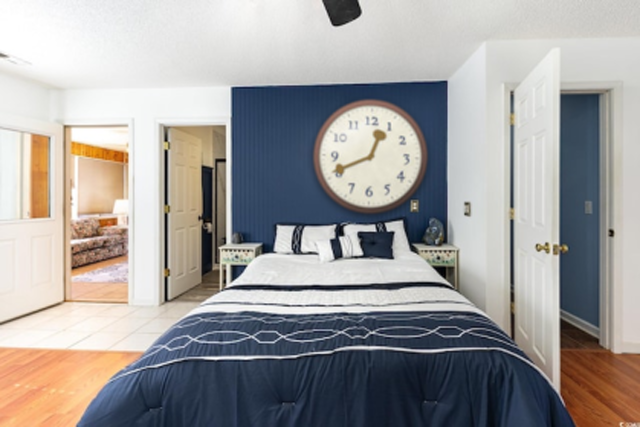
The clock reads 12.41
